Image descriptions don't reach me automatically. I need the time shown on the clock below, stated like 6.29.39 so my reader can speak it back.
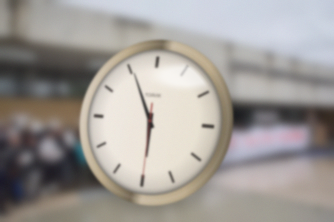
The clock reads 5.55.30
